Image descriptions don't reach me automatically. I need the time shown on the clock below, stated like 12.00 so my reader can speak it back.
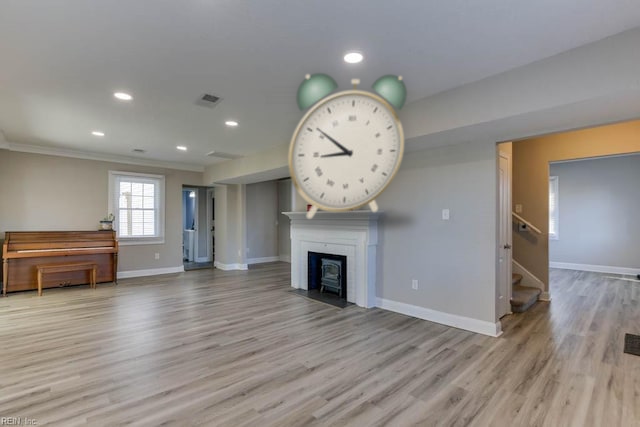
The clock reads 8.51
